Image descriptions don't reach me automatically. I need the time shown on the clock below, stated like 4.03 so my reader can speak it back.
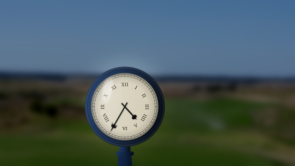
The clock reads 4.35
